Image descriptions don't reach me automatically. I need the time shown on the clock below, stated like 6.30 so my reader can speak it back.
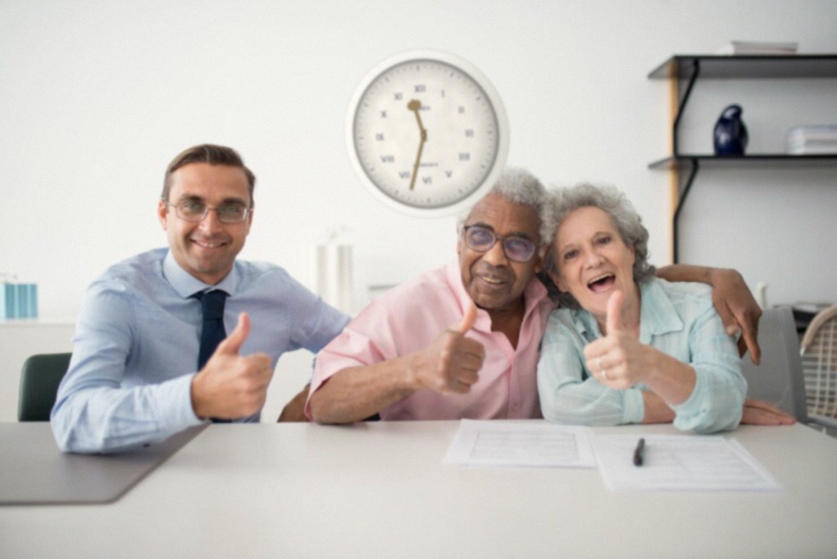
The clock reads 11.33
